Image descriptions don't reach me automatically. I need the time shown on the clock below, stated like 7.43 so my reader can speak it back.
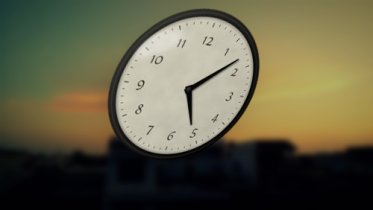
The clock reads 5.08
